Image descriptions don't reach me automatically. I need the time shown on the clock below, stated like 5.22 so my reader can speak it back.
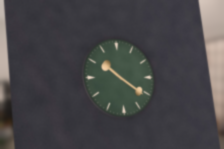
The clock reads 10.21
